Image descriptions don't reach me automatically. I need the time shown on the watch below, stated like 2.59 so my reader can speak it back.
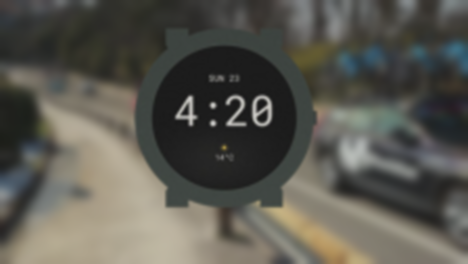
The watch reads 4.20
